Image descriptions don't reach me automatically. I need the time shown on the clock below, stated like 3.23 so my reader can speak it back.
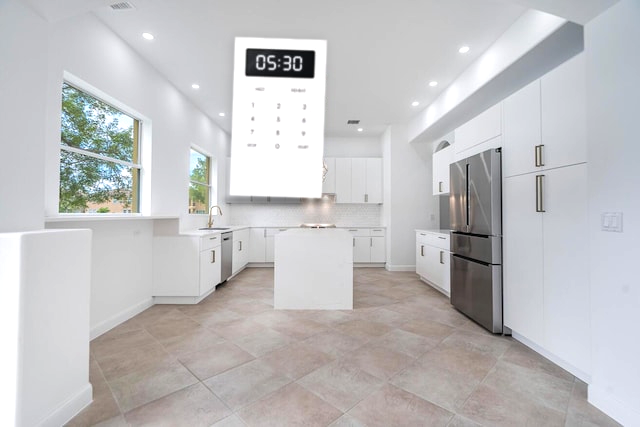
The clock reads 5.30
